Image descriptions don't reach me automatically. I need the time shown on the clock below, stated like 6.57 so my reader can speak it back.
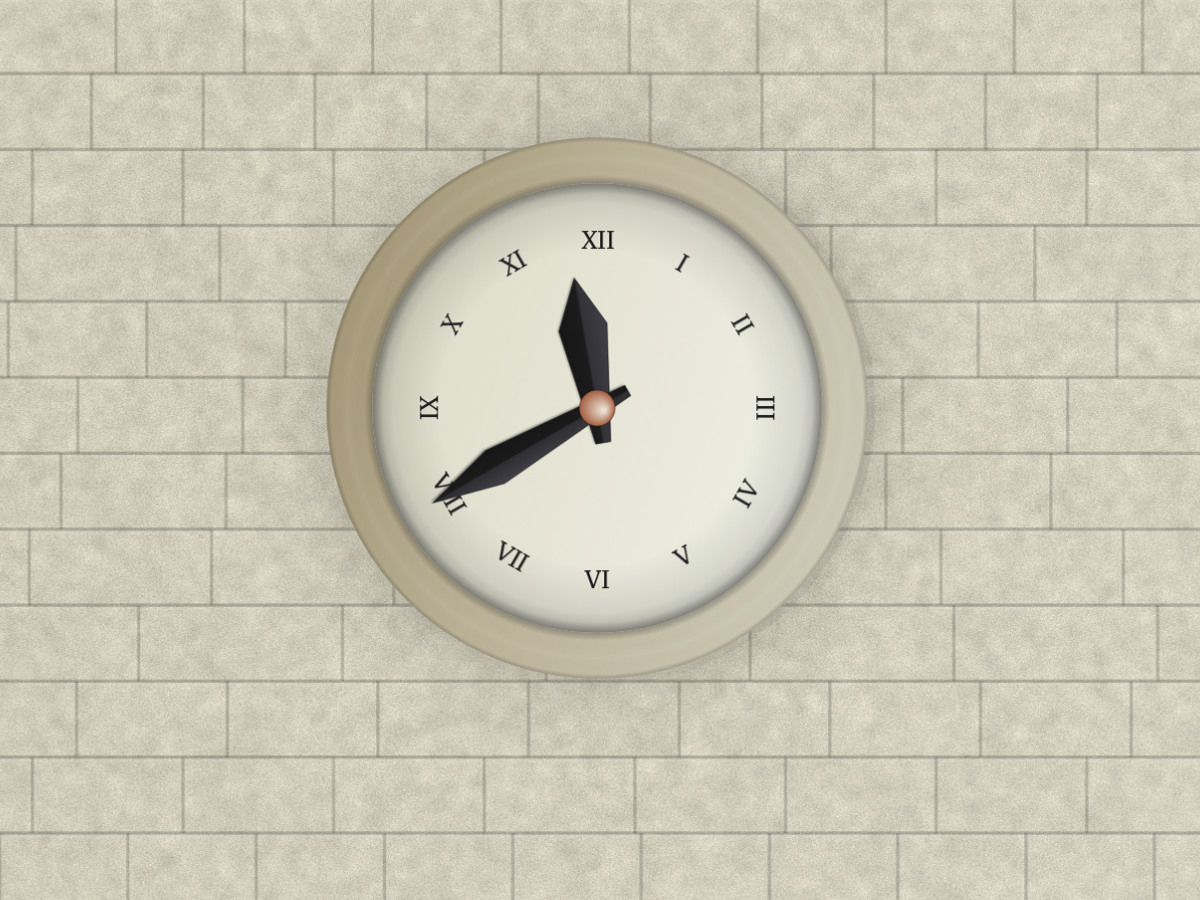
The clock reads 11.40
